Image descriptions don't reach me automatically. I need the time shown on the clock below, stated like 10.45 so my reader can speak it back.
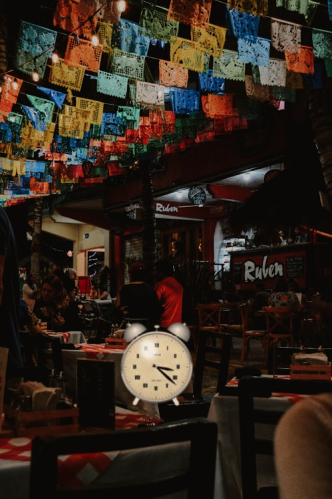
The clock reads 3.22
